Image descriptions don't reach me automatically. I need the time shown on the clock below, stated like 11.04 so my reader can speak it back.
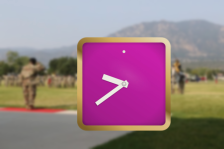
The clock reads 9.39
